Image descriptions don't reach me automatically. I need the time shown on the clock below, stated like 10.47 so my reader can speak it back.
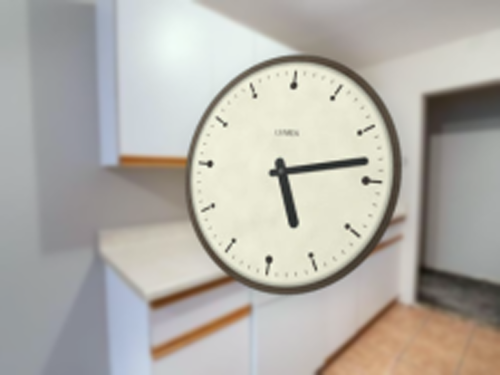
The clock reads 5.13
